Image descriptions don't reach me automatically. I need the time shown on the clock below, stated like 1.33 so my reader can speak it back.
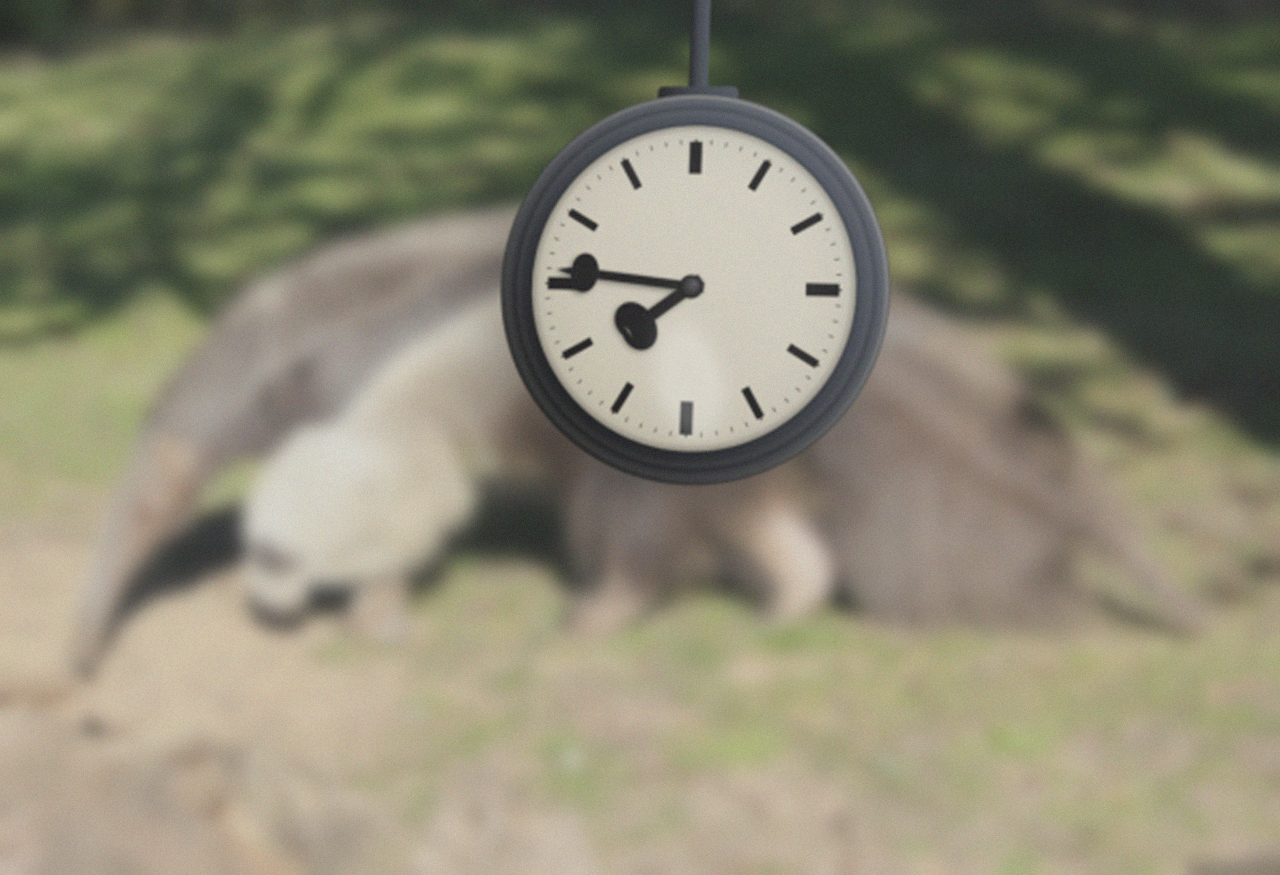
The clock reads 7.46
